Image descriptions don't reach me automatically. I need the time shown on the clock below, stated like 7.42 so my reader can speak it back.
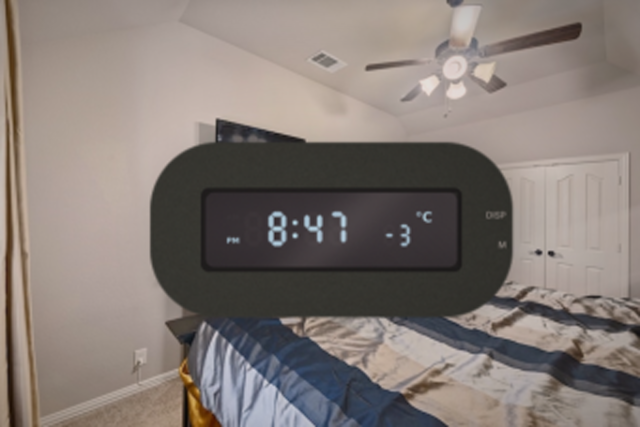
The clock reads 8.47
